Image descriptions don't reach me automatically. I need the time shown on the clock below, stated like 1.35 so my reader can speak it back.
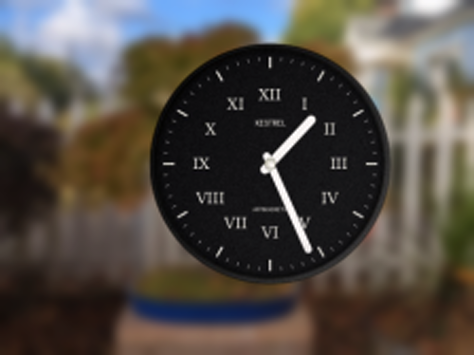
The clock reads 1.26
